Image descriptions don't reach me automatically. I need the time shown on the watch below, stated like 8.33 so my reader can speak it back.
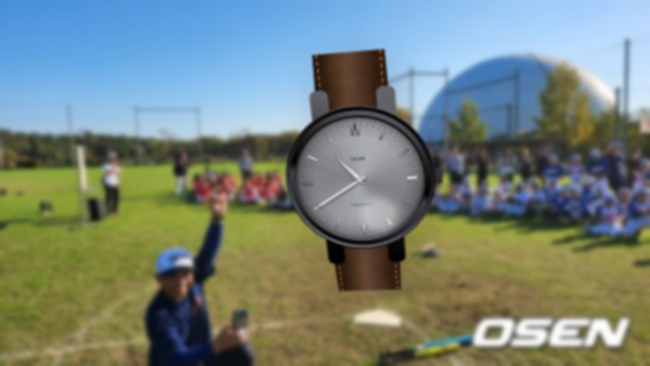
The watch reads 10.40
